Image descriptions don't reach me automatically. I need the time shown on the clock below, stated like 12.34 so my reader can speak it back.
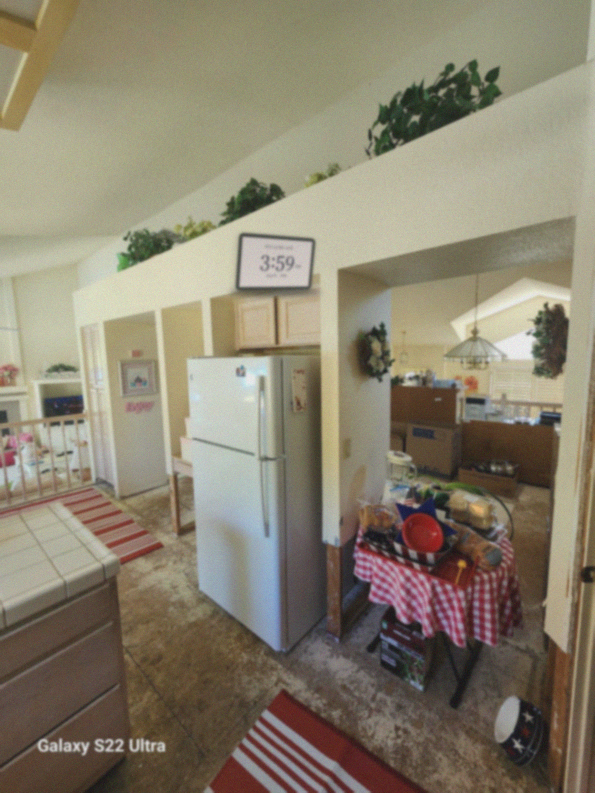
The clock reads 3.59
